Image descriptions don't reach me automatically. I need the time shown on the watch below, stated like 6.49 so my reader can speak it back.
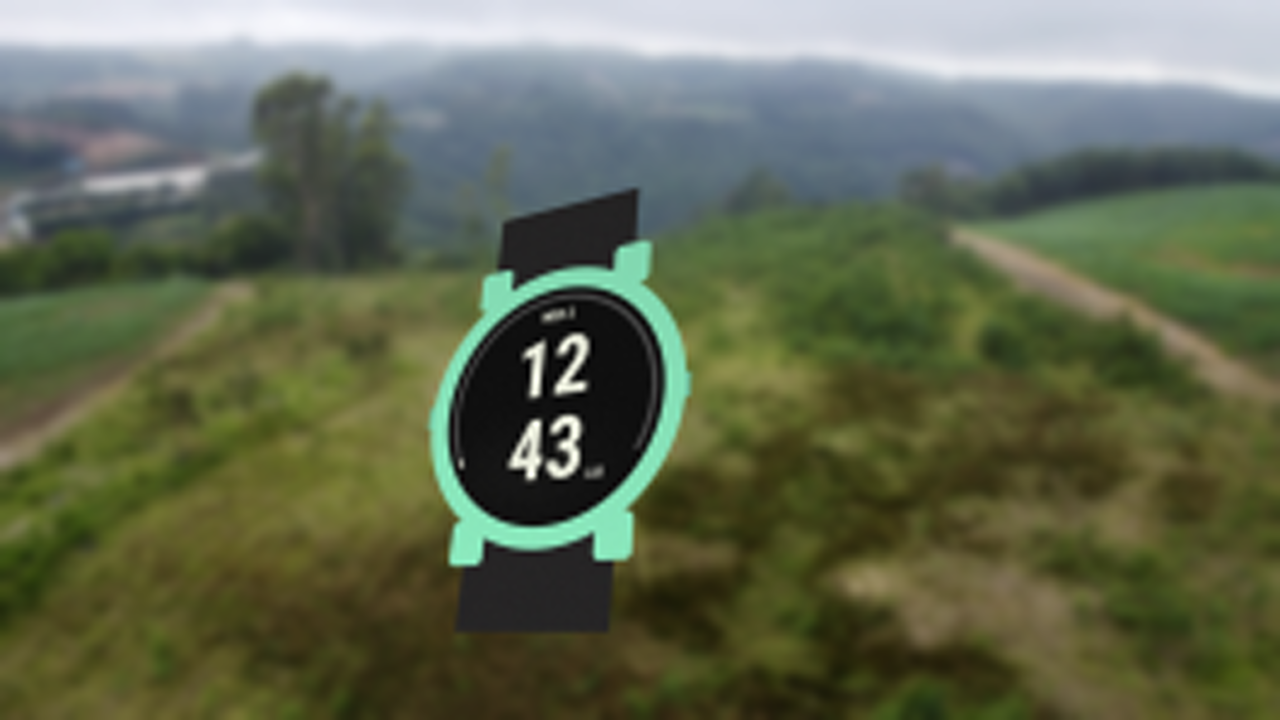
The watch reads 12.43
